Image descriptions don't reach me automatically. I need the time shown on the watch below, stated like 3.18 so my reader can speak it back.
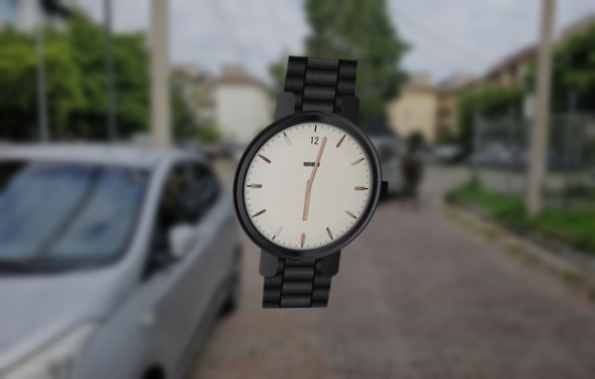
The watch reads 6.02
